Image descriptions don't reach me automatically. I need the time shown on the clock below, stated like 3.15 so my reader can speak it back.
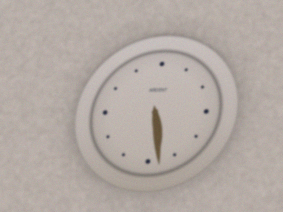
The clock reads 5.28
